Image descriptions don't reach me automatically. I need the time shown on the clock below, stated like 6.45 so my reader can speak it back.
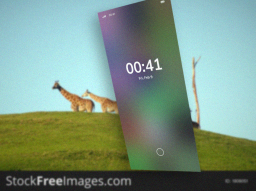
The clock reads 0.41
